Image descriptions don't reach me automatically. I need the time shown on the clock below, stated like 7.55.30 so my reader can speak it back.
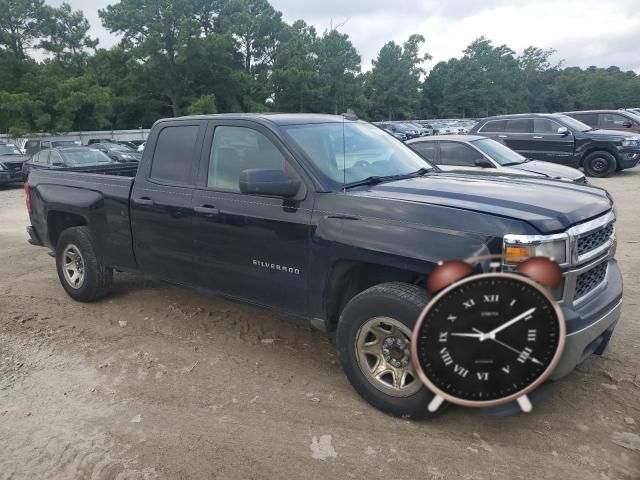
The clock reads 9.09.20
